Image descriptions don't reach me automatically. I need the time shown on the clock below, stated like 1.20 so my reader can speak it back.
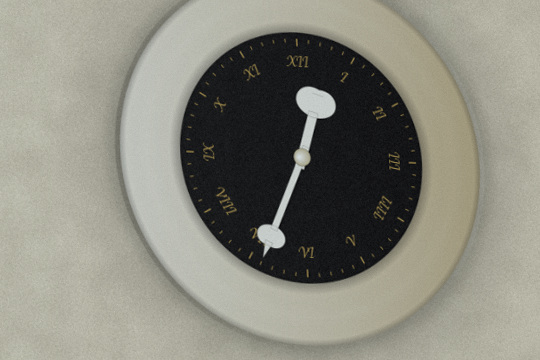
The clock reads 12.34
